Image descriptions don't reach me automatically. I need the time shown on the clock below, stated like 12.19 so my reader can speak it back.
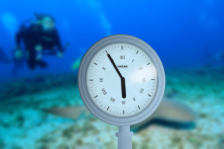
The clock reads 5.55
